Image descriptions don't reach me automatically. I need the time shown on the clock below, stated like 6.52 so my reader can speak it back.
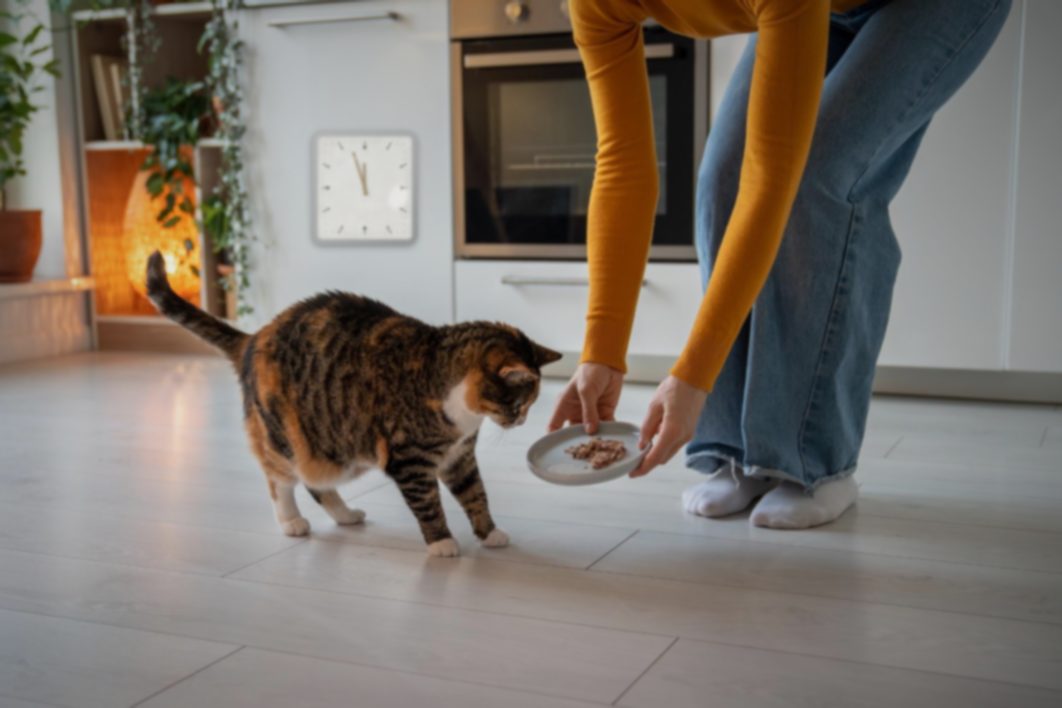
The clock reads 11.57
